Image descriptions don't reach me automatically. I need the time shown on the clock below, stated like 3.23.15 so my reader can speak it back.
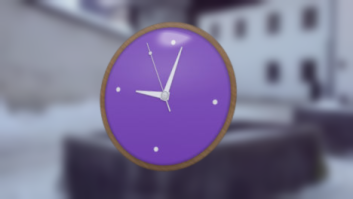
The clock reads 9.01.55
